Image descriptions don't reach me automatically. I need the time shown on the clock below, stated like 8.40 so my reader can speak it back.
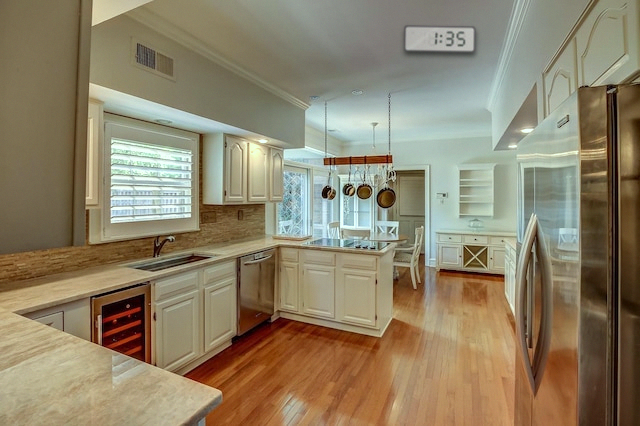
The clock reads 1.35
